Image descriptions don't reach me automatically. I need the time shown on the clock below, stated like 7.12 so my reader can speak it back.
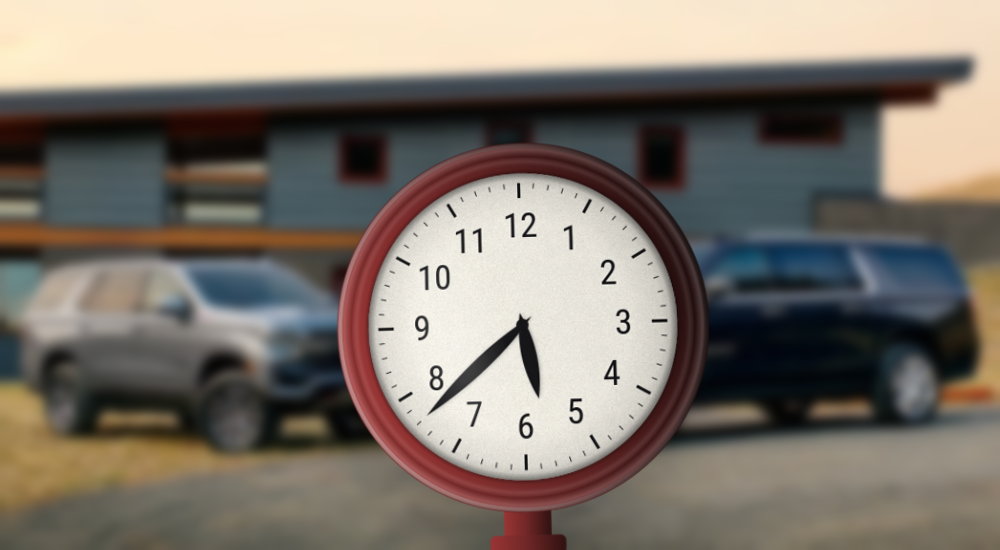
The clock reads 5.38
